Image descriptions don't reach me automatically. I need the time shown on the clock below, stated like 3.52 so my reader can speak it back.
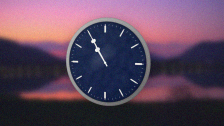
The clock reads 10.55
